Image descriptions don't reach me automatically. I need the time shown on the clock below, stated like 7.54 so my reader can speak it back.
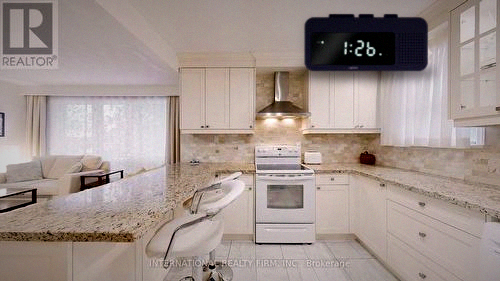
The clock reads 1.26
